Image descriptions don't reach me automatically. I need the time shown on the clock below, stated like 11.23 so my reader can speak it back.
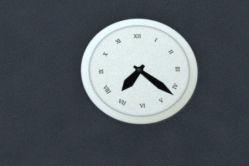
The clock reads 7.22
